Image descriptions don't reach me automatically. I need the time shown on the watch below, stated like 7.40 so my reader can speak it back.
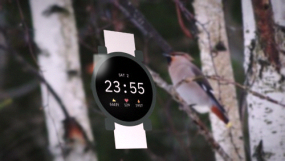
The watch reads 23.55
